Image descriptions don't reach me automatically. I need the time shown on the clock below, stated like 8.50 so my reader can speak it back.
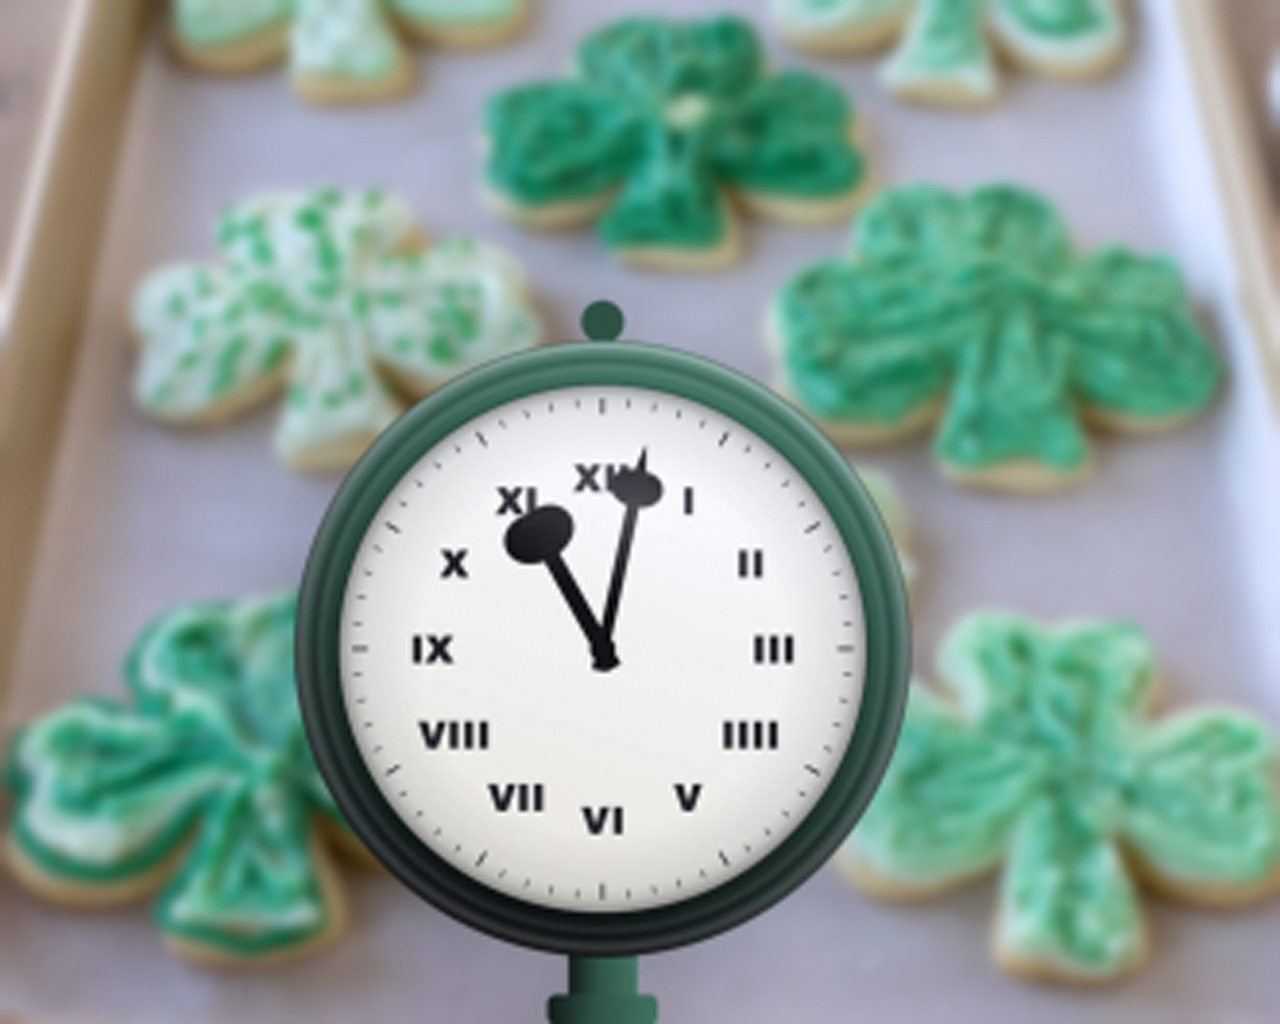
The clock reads 11.02
